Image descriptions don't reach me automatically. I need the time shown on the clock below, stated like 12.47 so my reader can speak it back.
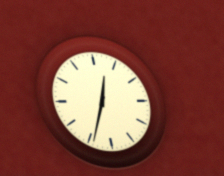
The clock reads 12.34
